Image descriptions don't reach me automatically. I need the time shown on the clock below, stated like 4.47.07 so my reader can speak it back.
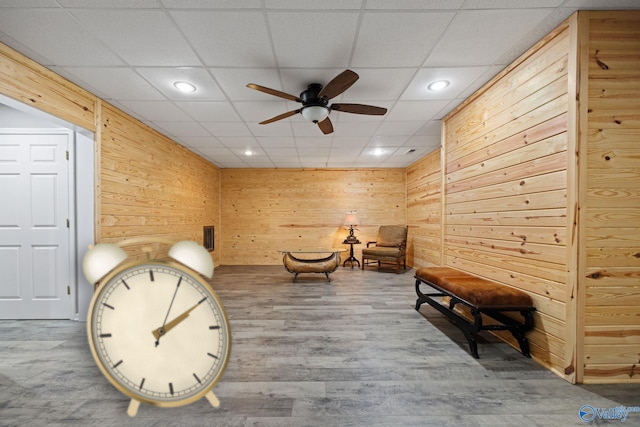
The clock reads 2.10.05
